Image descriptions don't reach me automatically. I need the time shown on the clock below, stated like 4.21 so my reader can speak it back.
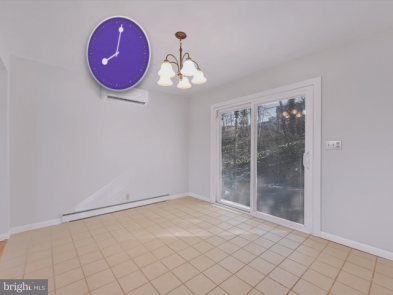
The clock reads 8.02
